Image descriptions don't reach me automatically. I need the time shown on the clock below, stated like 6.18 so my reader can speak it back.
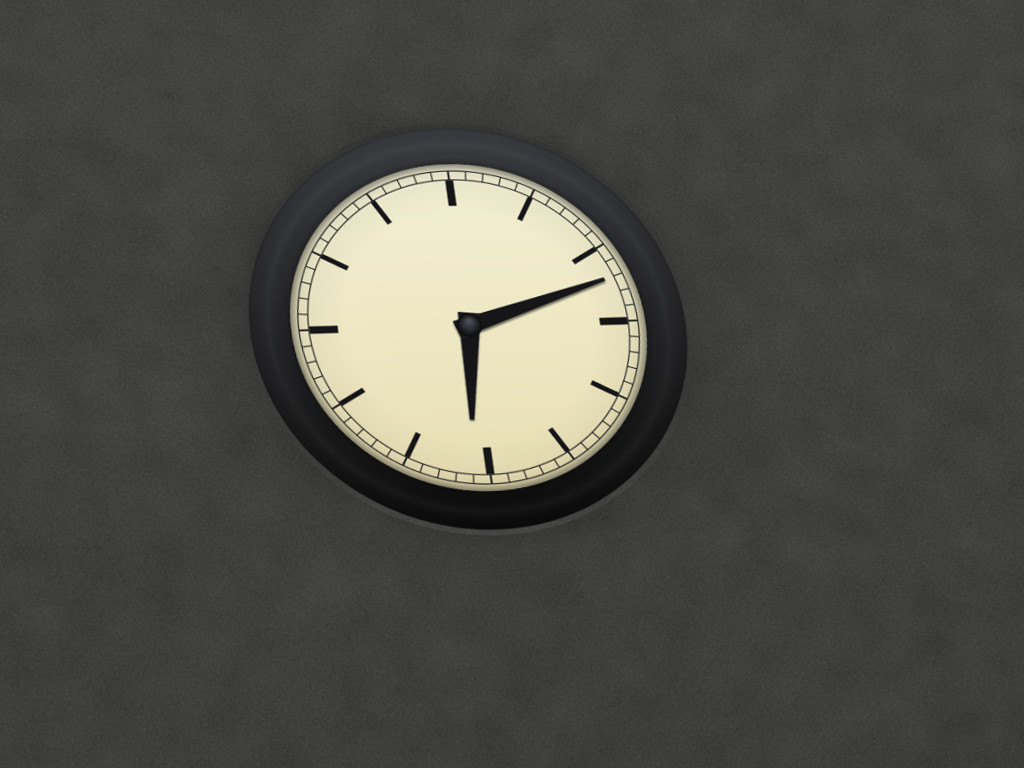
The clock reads 6.12
